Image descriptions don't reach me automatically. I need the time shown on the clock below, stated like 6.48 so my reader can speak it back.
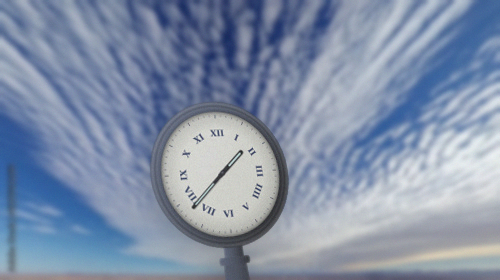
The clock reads 1.38
